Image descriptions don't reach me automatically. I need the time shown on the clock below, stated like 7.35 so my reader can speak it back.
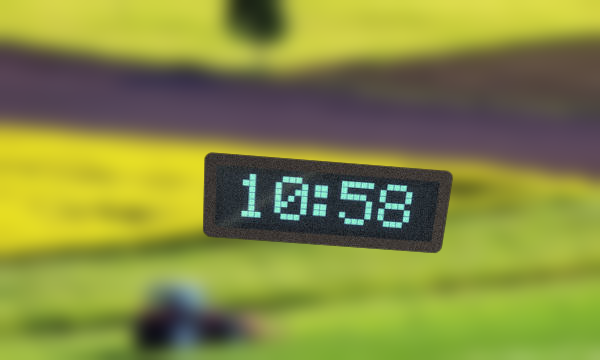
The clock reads 10.58
